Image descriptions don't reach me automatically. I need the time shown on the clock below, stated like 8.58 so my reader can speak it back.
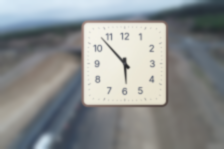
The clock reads 5.53
